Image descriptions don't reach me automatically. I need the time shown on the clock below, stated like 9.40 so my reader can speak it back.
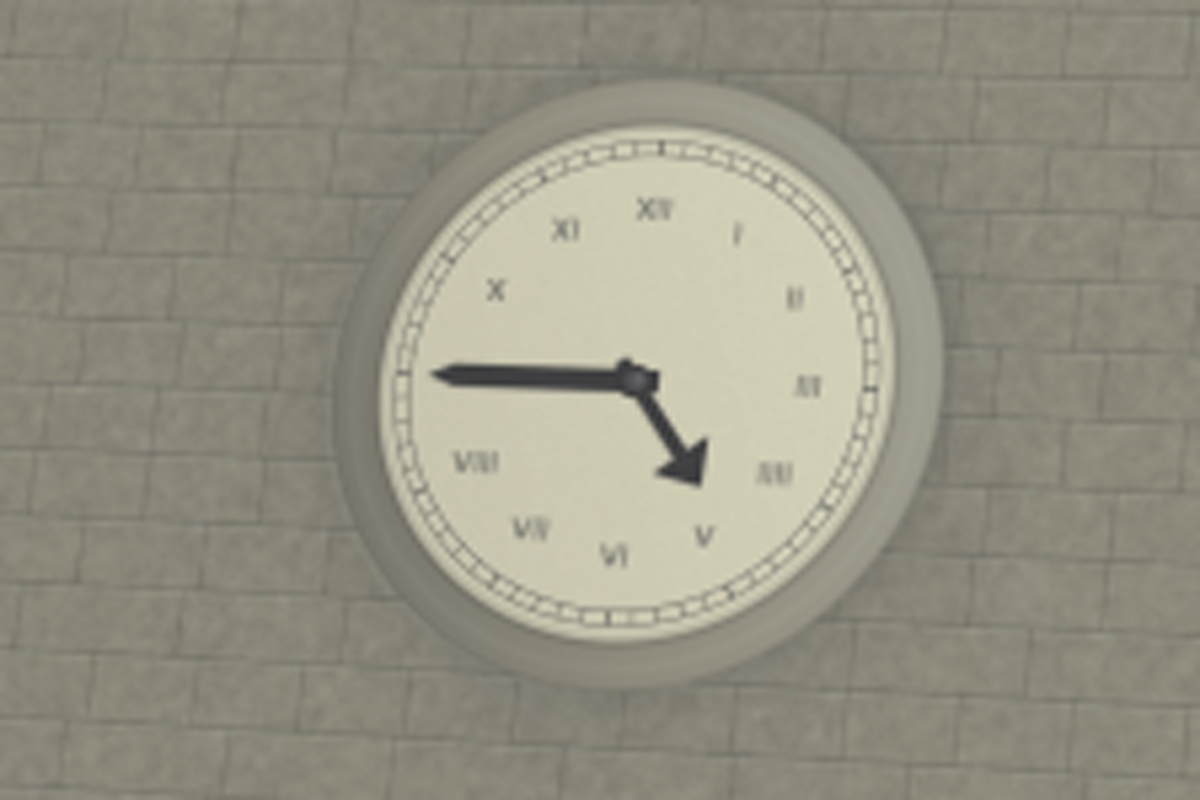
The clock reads 4.45
